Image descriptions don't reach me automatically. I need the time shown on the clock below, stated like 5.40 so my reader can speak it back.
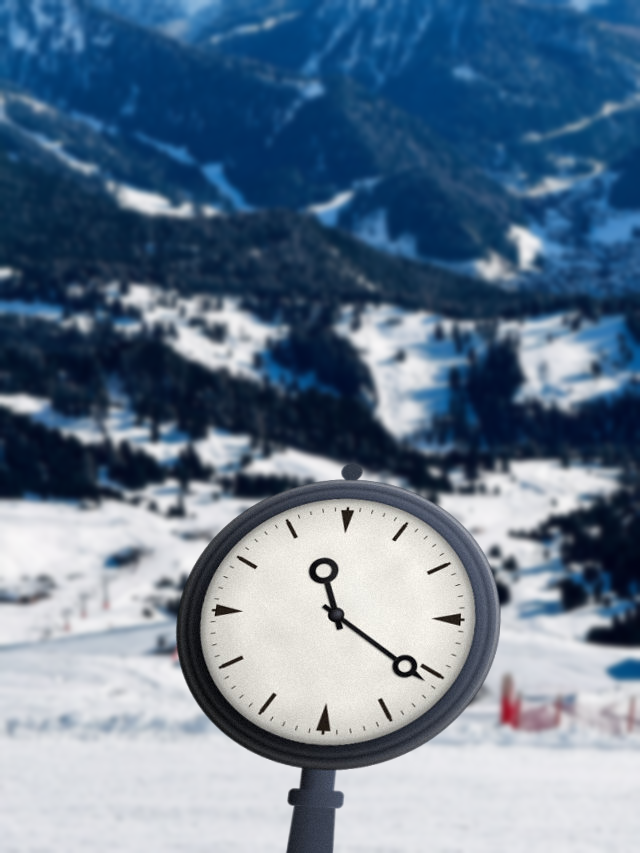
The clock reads 11.21
